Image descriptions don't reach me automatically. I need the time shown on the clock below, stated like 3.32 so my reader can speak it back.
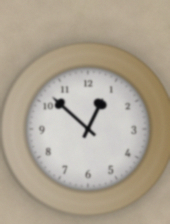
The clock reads 12.52
